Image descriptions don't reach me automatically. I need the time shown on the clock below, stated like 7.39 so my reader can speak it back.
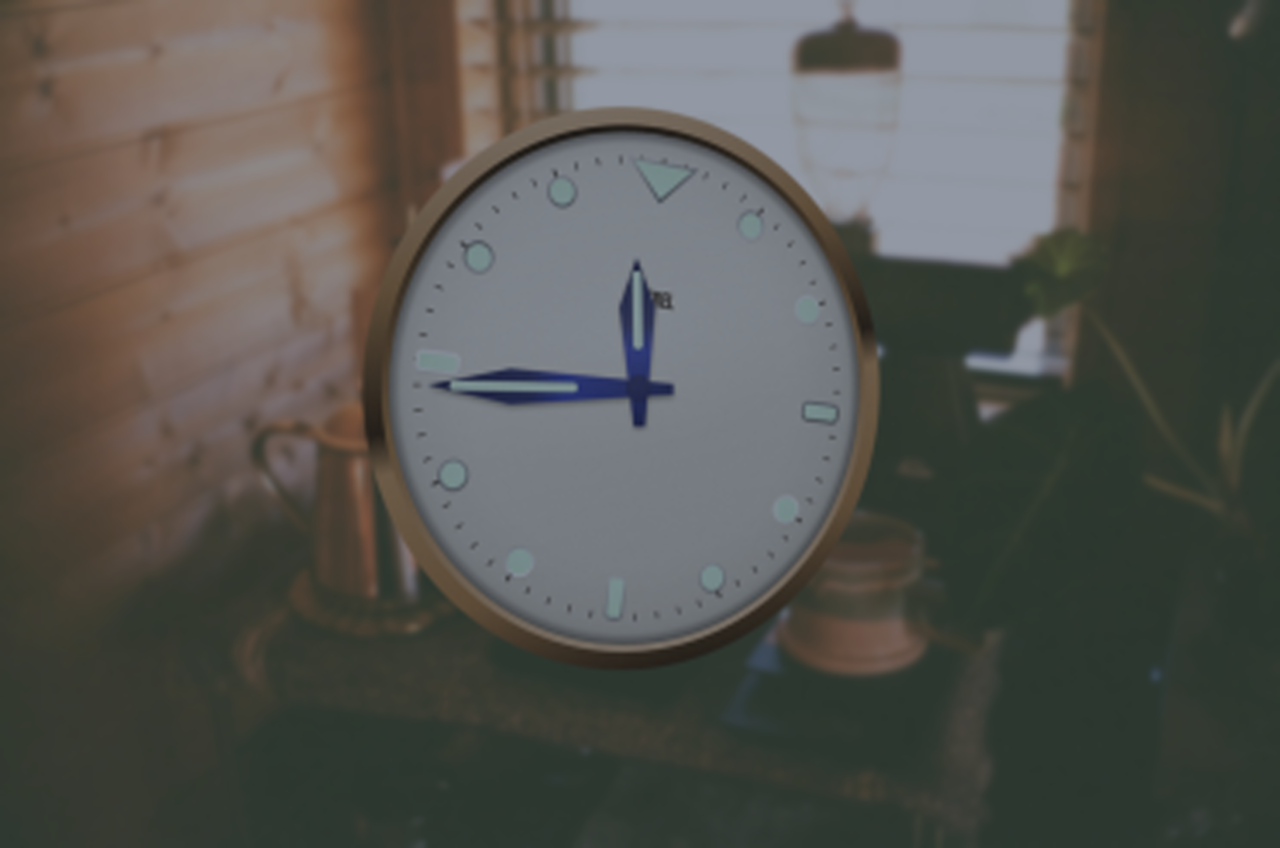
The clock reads 11.44
